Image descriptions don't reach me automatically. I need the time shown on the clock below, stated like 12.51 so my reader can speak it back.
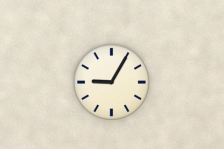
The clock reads 9.05
